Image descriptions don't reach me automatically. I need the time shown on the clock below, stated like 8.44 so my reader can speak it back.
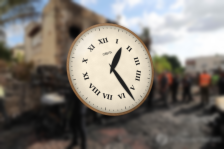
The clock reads 1.27
